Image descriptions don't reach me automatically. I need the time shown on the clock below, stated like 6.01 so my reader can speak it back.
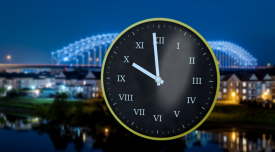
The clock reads 9.59
